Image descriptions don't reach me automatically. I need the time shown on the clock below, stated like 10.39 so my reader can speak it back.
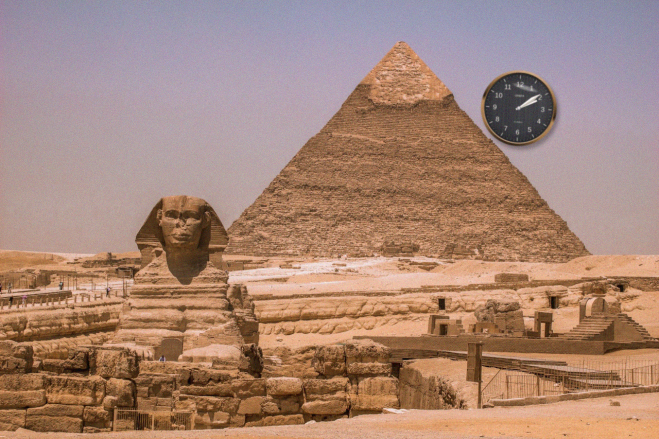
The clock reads 2.09
